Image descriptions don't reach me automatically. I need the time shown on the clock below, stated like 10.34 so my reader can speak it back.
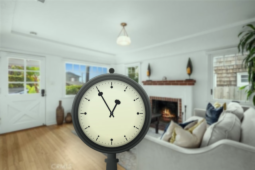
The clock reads 12.55
